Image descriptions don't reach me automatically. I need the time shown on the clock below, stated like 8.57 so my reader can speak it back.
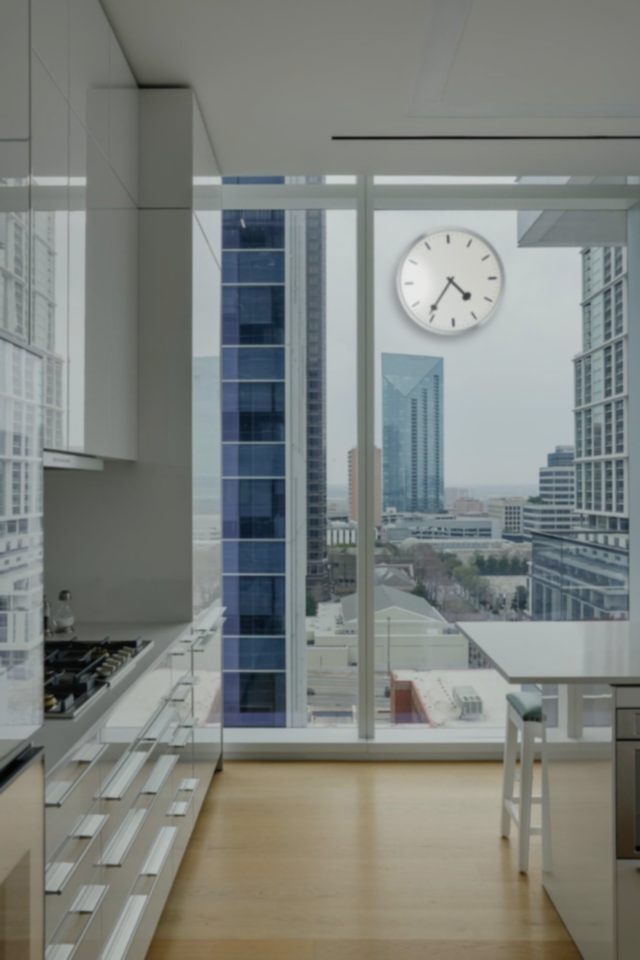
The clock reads 4.36
